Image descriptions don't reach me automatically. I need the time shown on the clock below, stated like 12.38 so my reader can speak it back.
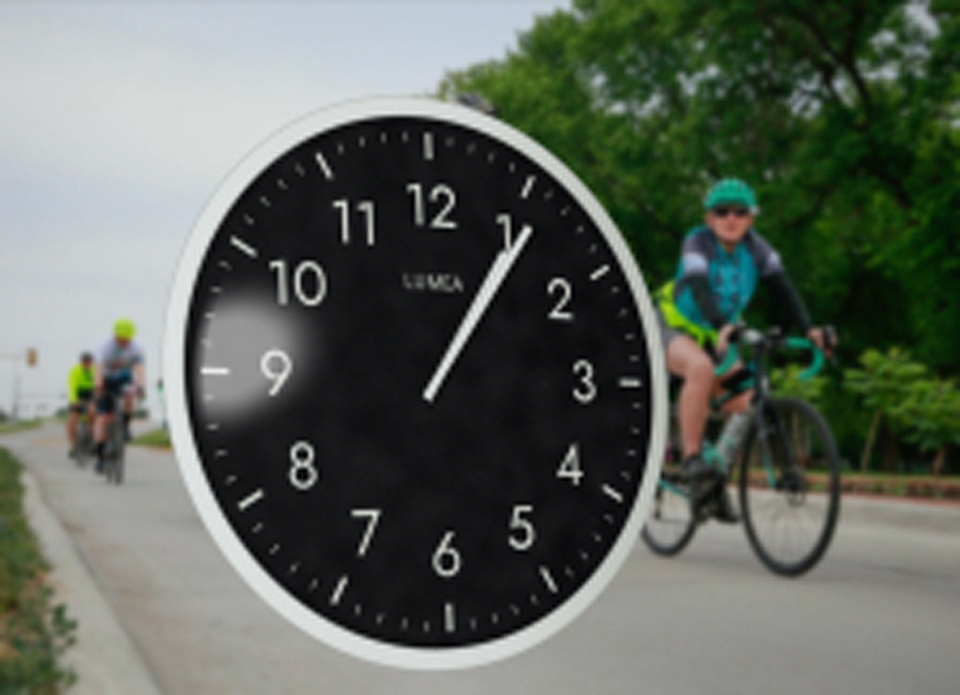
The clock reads 1.06
